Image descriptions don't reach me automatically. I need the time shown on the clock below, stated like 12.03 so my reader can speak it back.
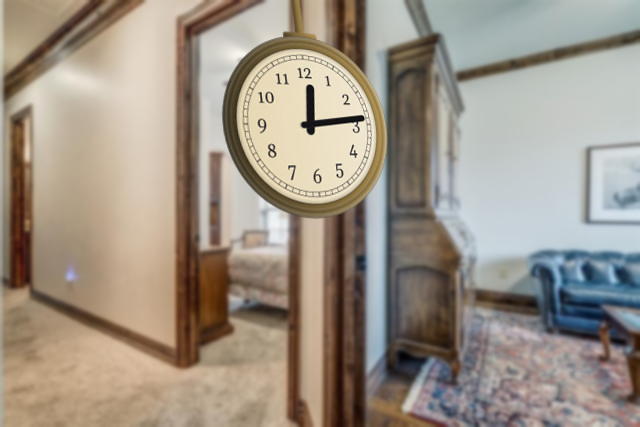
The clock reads 12.14
